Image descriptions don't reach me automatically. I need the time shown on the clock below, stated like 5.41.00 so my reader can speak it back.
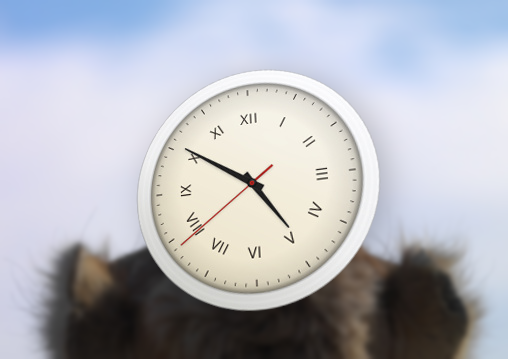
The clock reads 4.50.39
